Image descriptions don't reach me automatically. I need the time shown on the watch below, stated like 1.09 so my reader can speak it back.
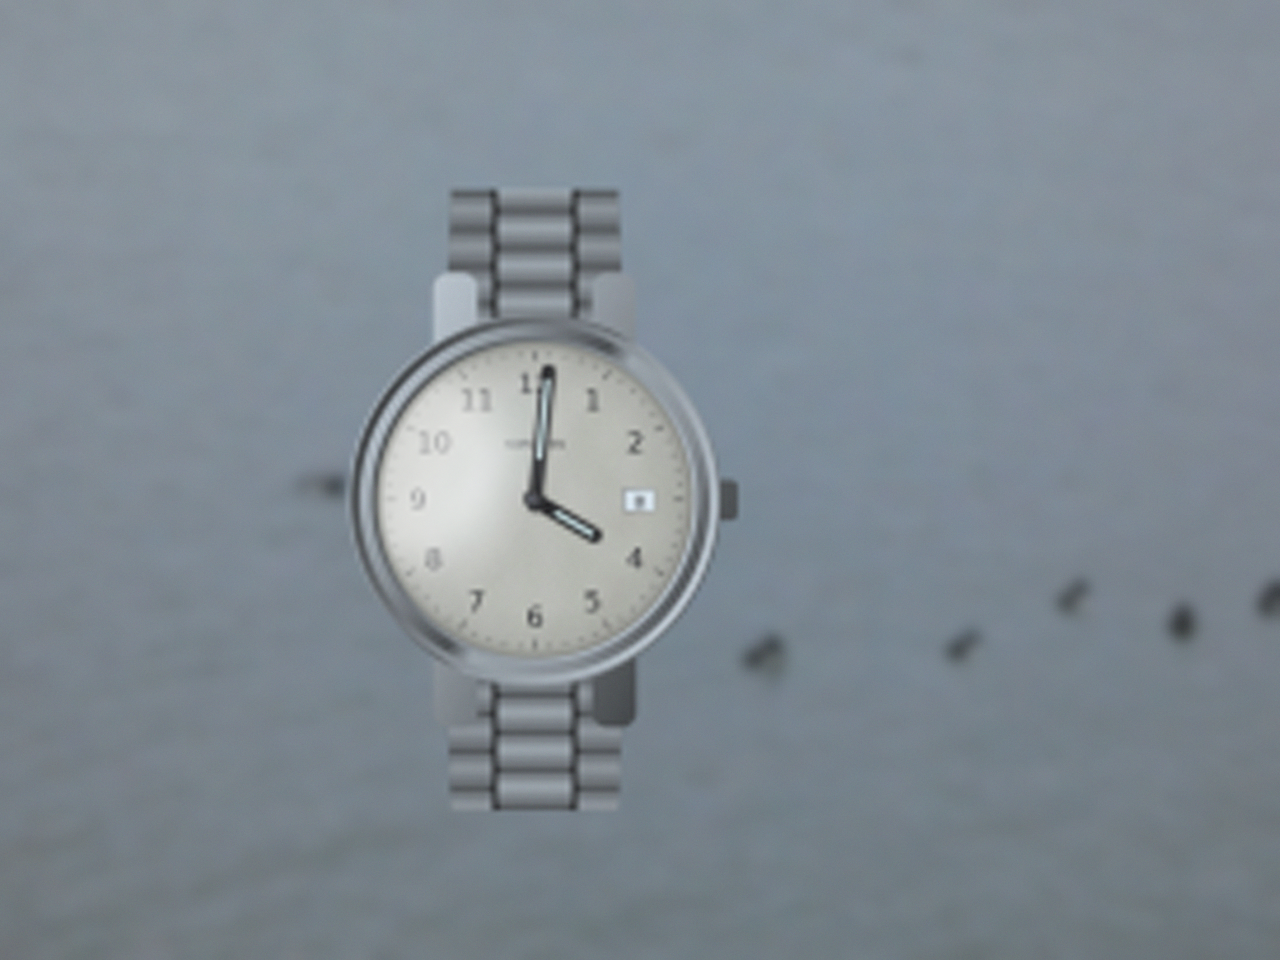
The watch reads 4.01
